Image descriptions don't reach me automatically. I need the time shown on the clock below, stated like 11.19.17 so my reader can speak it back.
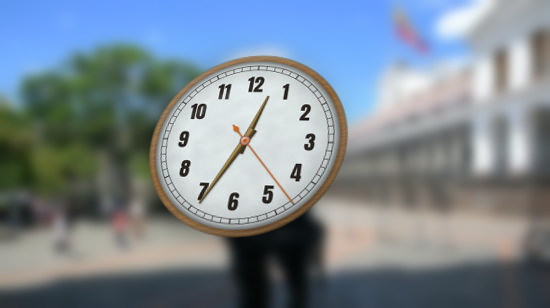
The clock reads 12.34.23
